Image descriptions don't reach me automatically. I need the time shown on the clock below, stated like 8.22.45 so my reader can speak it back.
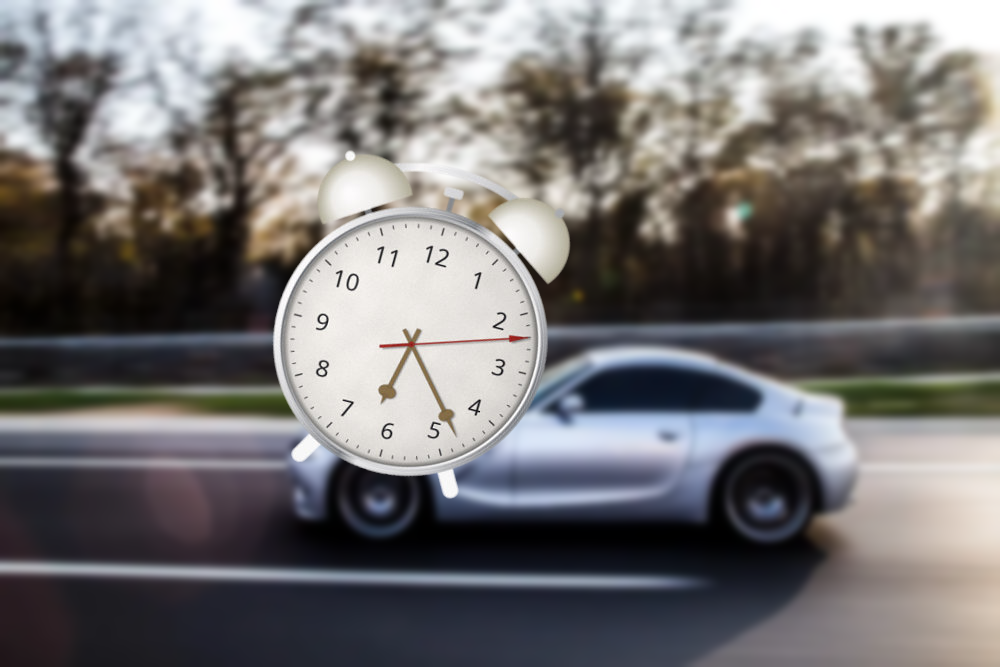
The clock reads 6.23.12
